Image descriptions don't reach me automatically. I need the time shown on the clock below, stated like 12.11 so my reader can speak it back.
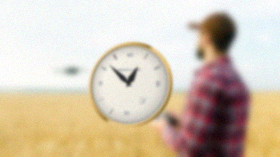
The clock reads 12.52
